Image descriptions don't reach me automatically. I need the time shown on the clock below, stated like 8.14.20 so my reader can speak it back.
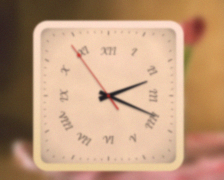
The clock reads 2.18.54
